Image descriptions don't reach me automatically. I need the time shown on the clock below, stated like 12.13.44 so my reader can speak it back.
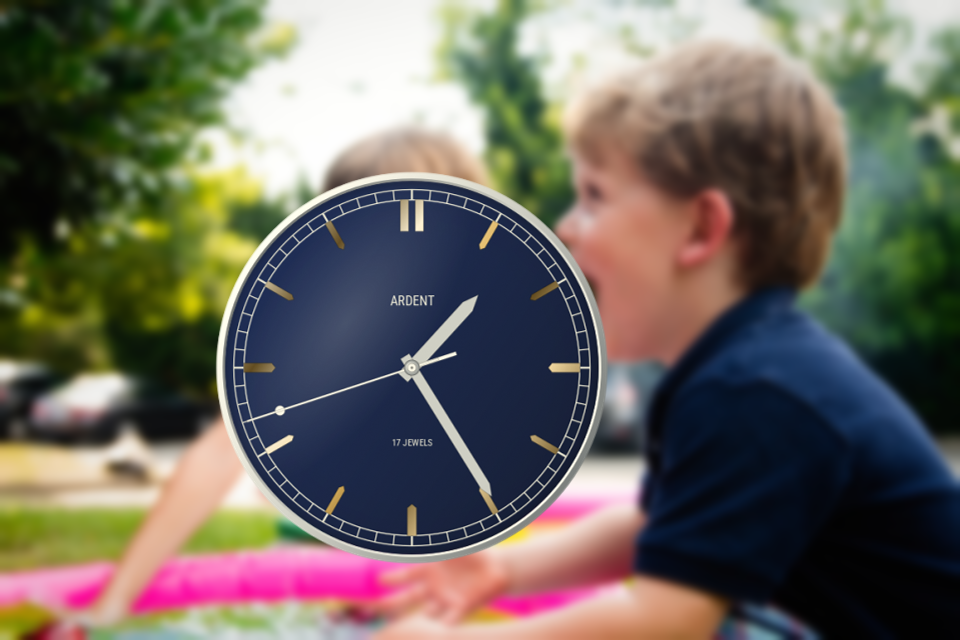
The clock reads 1.24.42
